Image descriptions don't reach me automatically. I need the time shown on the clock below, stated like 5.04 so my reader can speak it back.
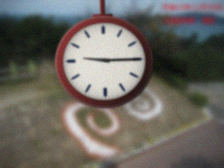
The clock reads 9.15
